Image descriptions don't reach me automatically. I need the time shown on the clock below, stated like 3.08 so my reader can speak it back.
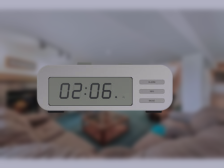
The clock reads 2.06
